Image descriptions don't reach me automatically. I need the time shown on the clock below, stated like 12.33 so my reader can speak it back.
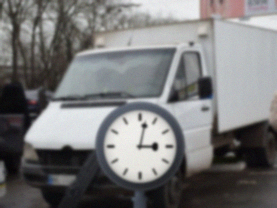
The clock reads 3.02
